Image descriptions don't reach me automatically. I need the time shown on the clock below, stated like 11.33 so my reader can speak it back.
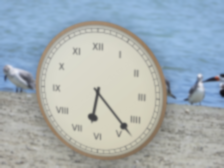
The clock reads 6.23
